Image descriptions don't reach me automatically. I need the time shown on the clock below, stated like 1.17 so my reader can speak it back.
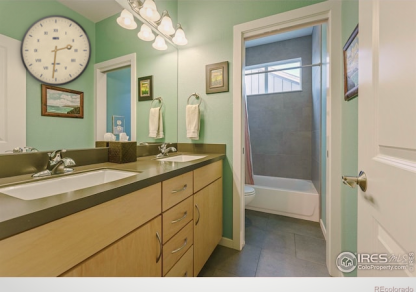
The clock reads 2.31
